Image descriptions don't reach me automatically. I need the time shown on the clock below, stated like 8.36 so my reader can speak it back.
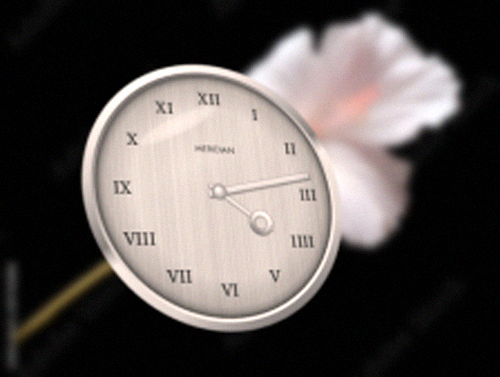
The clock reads 4.13
